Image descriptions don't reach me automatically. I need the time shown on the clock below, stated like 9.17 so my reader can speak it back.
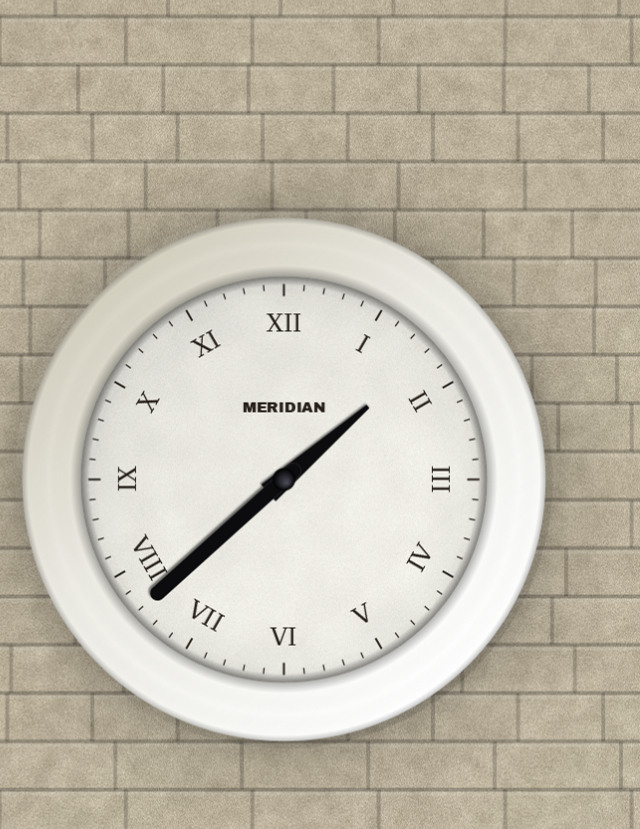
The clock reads 1.38
